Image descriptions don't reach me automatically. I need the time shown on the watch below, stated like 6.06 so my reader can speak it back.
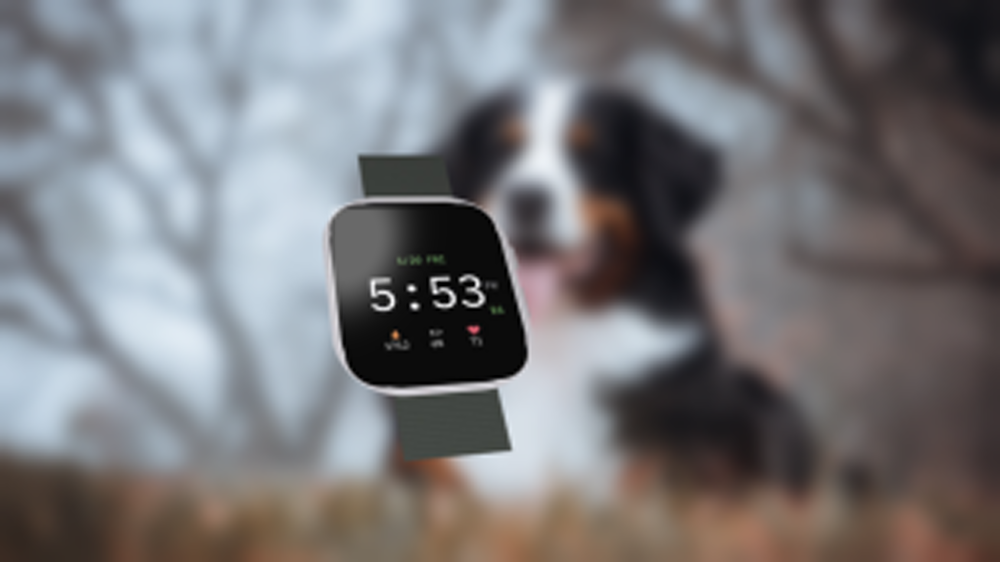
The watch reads 5.53
